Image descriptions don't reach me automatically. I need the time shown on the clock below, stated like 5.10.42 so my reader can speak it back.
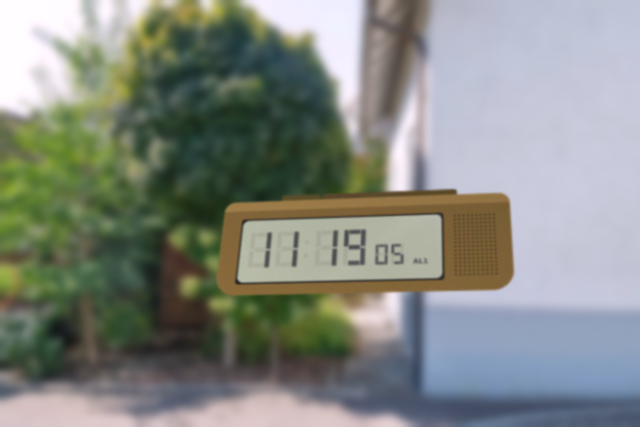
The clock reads 11.19.05
